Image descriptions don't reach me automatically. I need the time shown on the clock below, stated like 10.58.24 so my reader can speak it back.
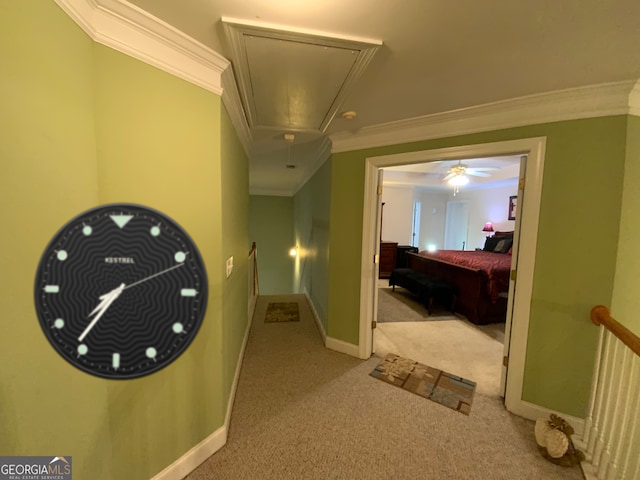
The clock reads 7.36.11
